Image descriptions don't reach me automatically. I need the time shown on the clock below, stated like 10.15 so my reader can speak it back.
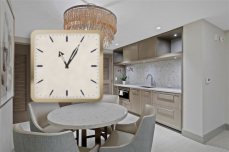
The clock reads 11.05
